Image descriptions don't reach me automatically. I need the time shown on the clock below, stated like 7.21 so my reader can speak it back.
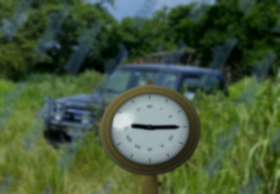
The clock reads 9.15
